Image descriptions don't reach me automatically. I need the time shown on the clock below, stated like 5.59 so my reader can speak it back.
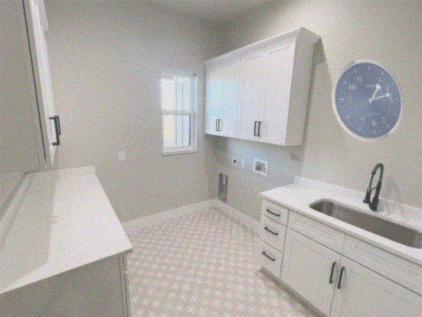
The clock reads 1.13
